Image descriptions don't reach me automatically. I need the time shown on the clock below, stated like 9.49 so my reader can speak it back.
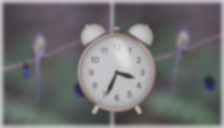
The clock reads 3.34
